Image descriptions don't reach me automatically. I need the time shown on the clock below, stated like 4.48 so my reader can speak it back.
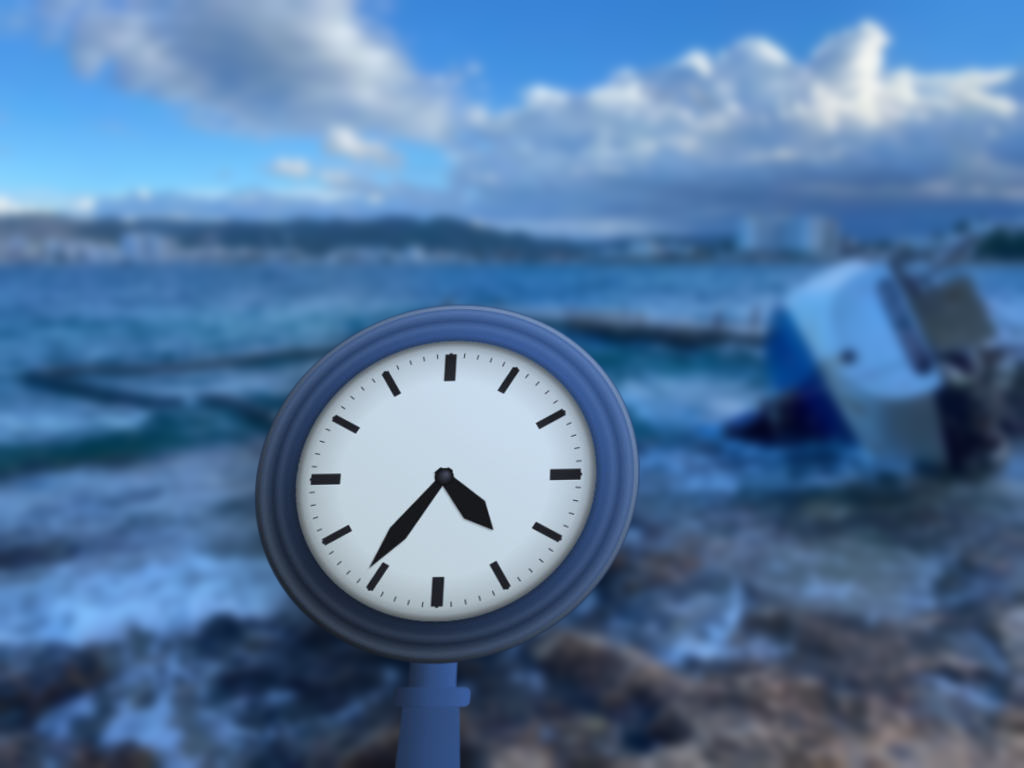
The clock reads 4.36
